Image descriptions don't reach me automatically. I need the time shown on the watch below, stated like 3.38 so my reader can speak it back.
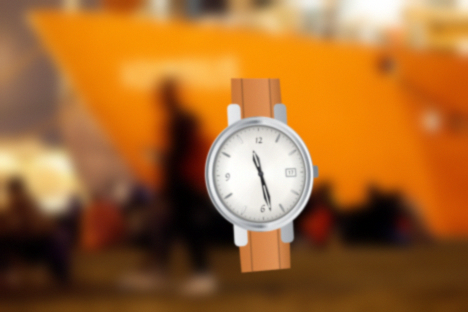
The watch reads 11.28
